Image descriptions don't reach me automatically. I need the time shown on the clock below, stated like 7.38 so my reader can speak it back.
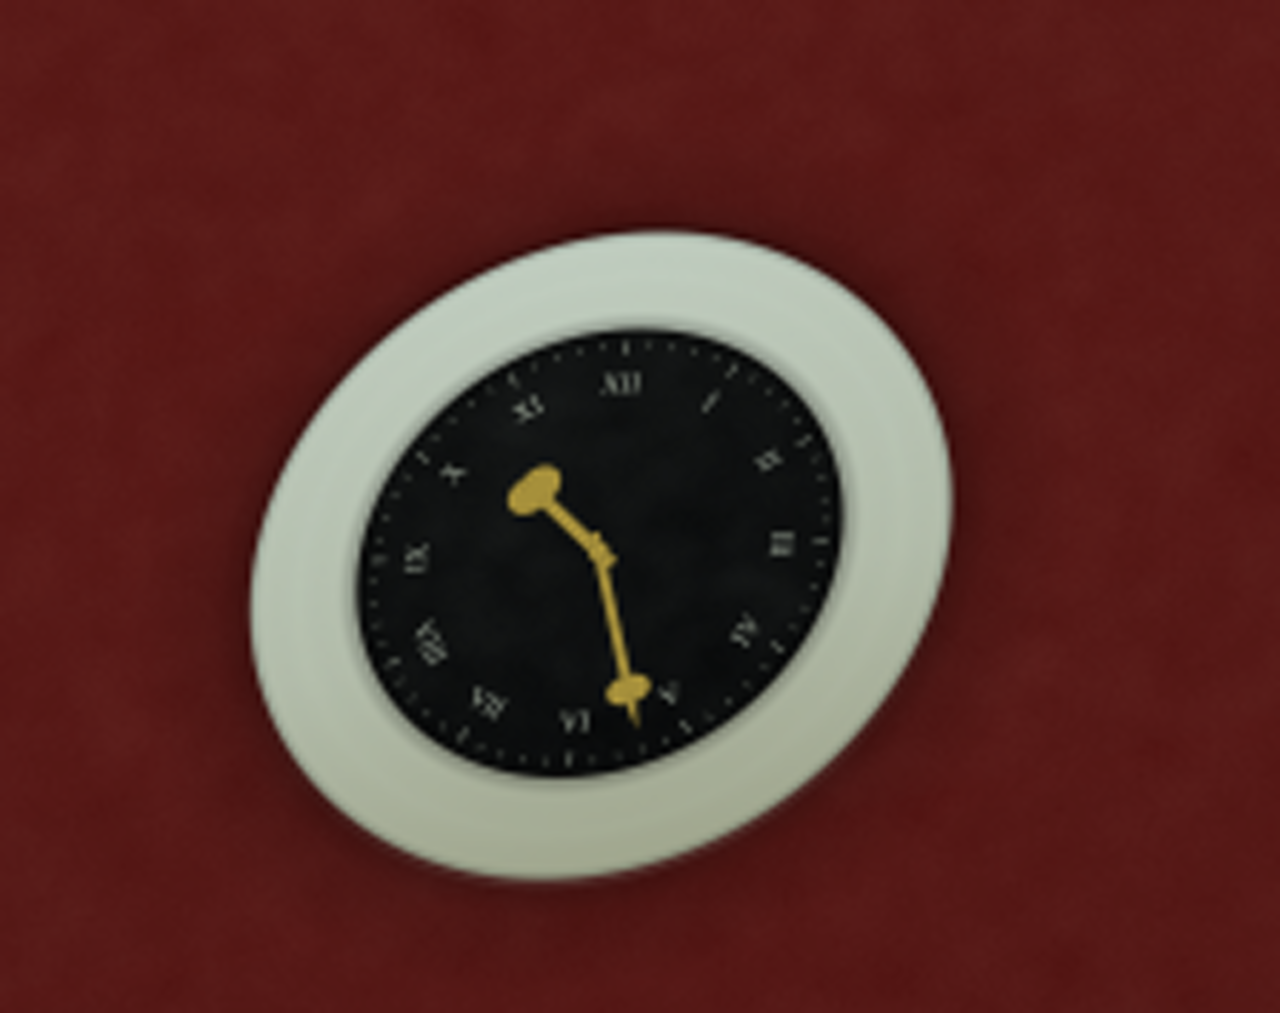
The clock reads 10.27
